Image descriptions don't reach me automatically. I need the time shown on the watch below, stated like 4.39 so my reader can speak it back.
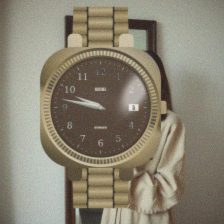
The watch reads 9.47
